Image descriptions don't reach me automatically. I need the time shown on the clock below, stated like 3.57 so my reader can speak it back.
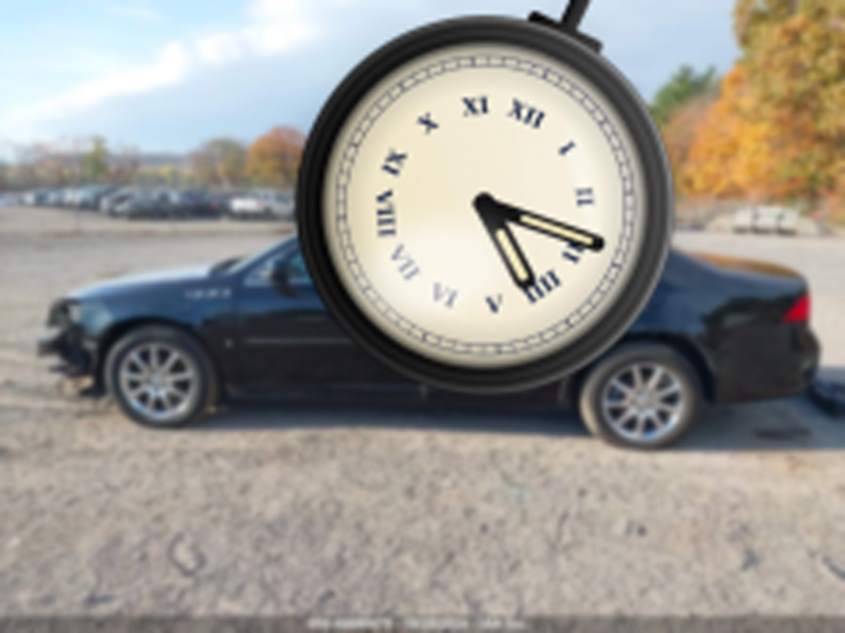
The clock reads 4.14
